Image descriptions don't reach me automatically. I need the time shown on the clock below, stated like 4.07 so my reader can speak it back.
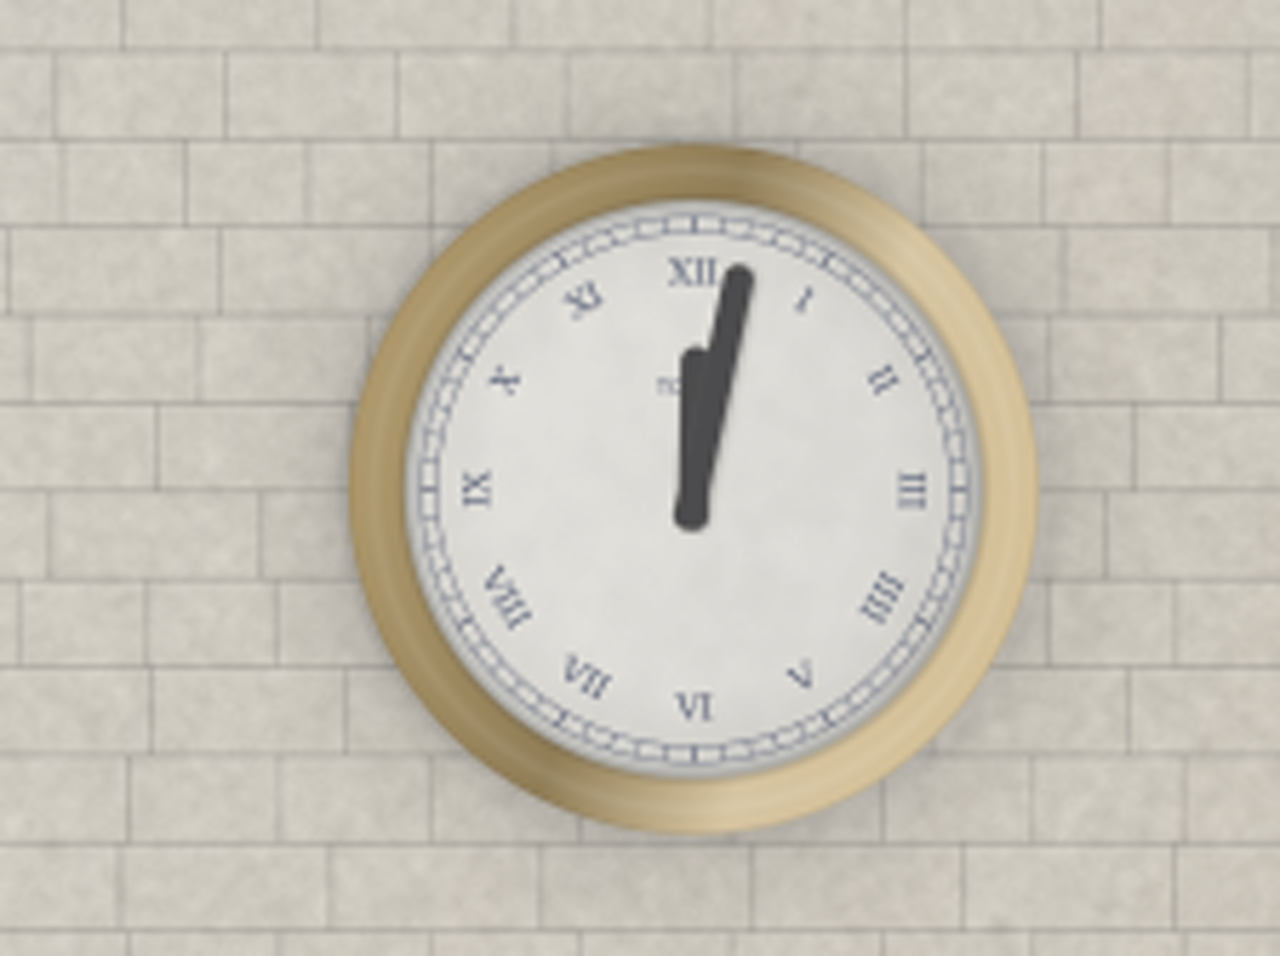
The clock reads 12.02
